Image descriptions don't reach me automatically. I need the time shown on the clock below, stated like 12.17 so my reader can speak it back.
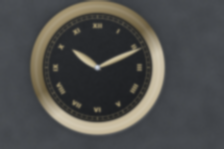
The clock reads 10.11
